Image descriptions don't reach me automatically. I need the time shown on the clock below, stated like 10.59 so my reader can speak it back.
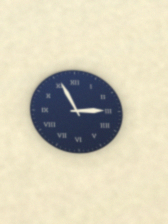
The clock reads 2.56
